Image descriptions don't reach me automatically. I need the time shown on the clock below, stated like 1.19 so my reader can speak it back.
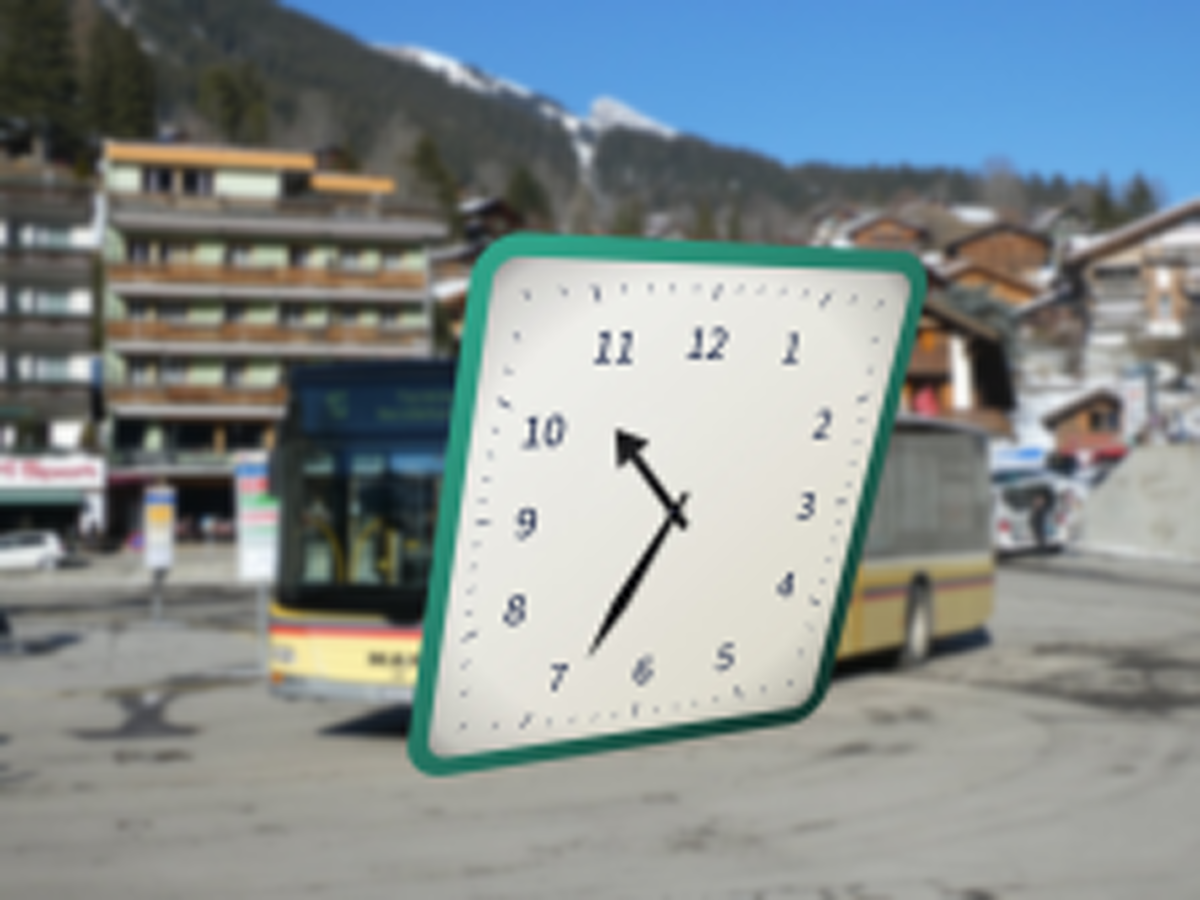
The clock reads 10.34
